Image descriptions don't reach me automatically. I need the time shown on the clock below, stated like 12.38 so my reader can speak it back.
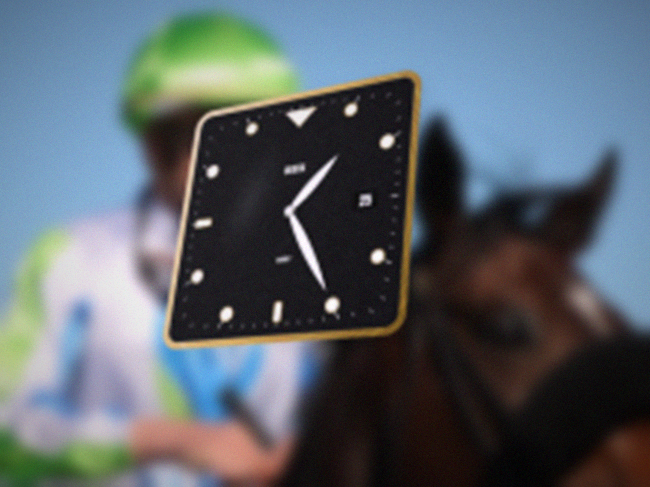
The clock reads 1.25
